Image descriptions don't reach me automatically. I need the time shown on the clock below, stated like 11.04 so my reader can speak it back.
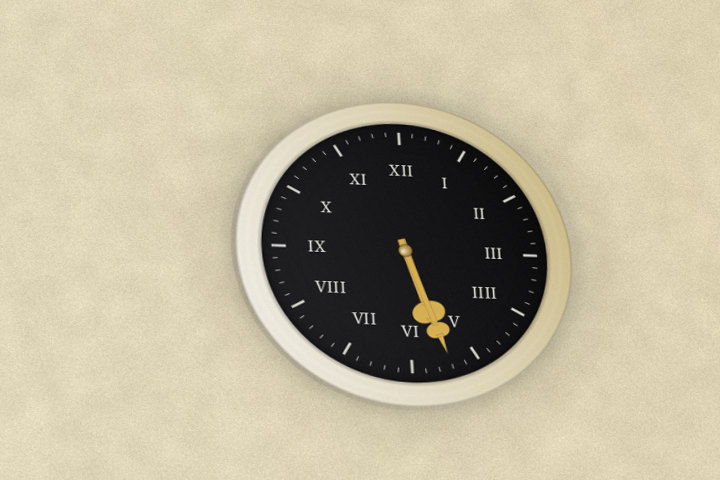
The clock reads 5.27
